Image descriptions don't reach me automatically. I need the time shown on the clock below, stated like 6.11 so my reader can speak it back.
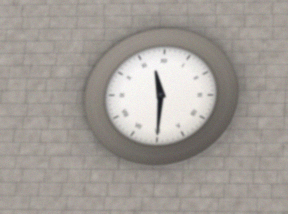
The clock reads 11.30
